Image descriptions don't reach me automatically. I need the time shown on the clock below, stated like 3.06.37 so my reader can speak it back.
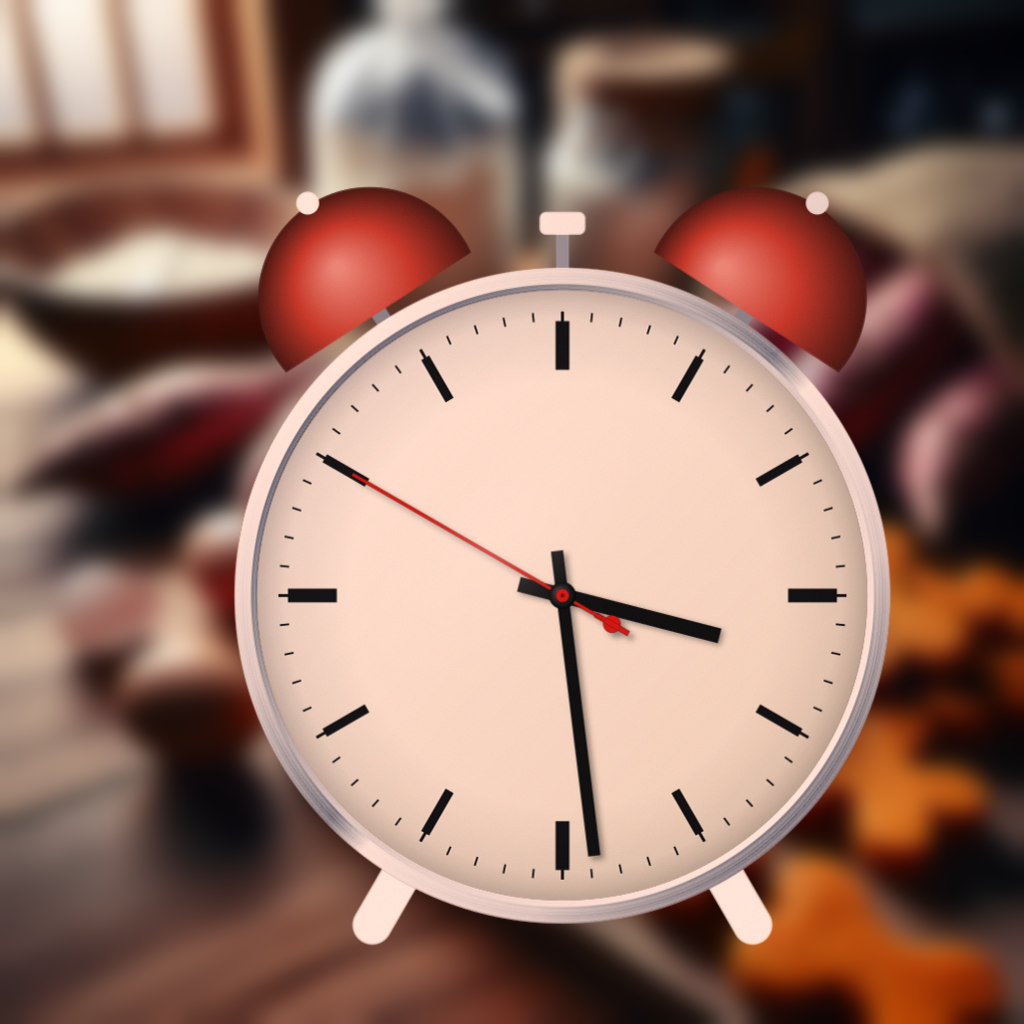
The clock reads 3.28.50
